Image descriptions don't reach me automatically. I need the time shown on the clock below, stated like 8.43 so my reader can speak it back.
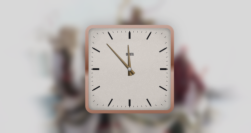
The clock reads 11.53
